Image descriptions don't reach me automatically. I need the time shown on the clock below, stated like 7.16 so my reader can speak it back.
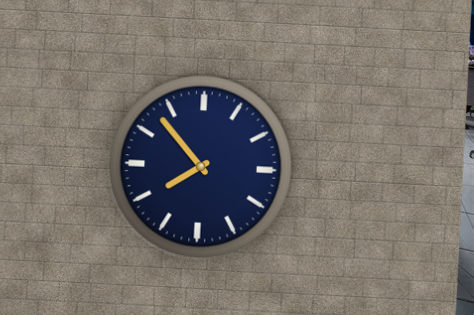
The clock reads 7.53
